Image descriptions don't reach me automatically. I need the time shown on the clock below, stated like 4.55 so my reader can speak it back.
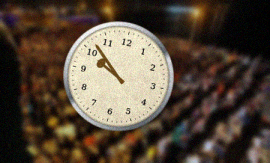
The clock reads 9.52
